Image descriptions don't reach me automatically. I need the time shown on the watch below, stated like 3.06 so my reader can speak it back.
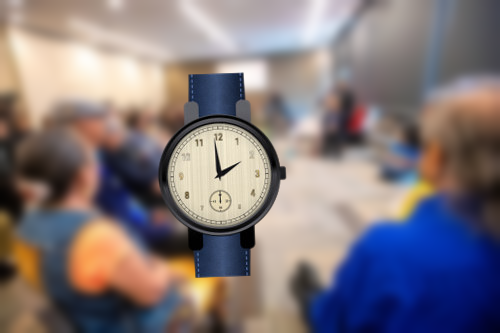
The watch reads 1.59
